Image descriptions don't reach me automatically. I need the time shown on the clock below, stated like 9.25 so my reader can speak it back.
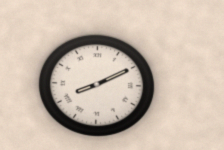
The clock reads 8.10
